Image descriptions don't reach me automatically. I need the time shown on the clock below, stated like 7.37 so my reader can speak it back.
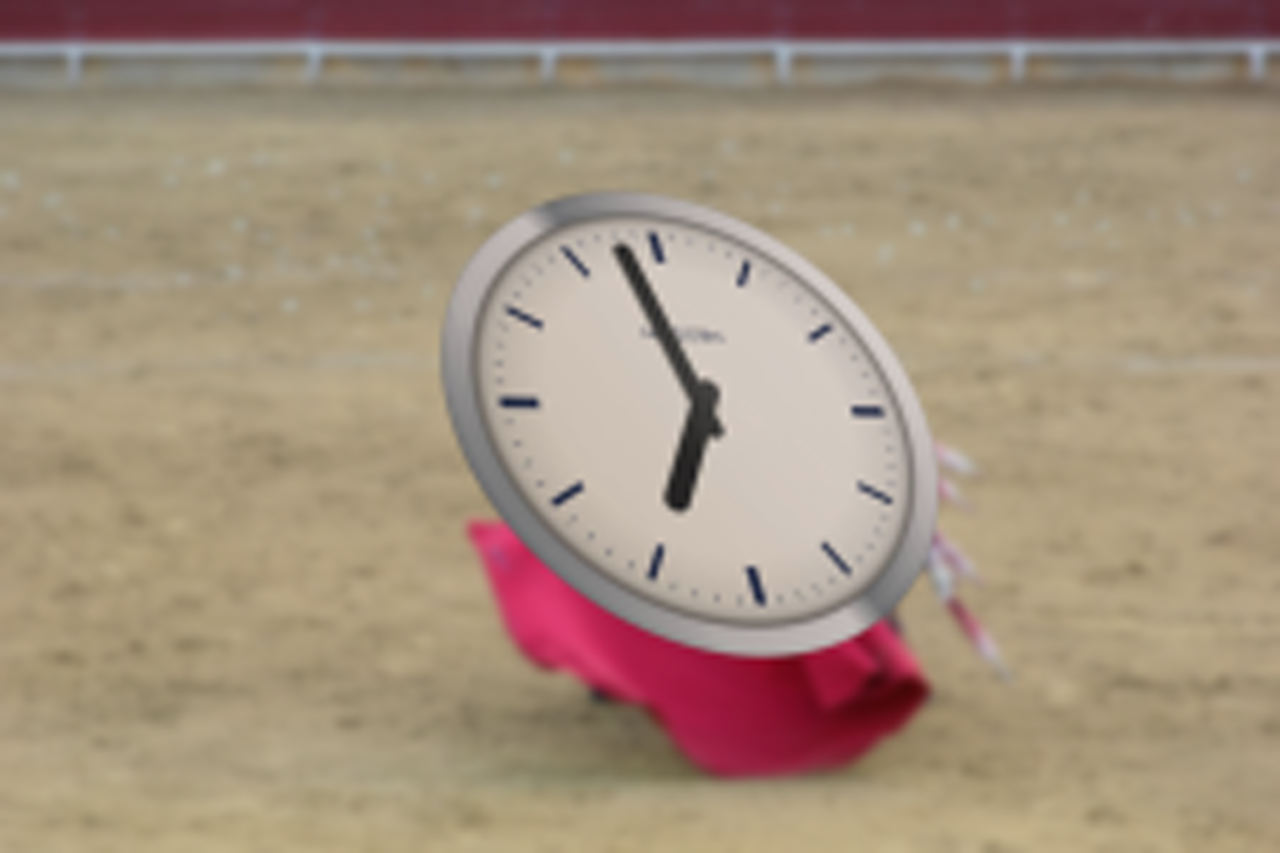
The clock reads 6.58
